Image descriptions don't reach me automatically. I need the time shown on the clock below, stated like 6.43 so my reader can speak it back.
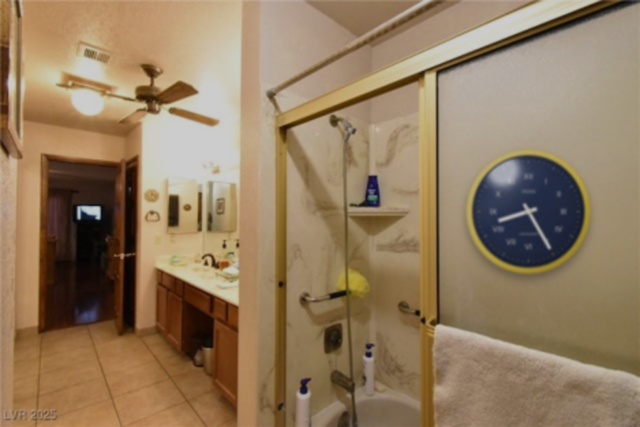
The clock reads 8.25
